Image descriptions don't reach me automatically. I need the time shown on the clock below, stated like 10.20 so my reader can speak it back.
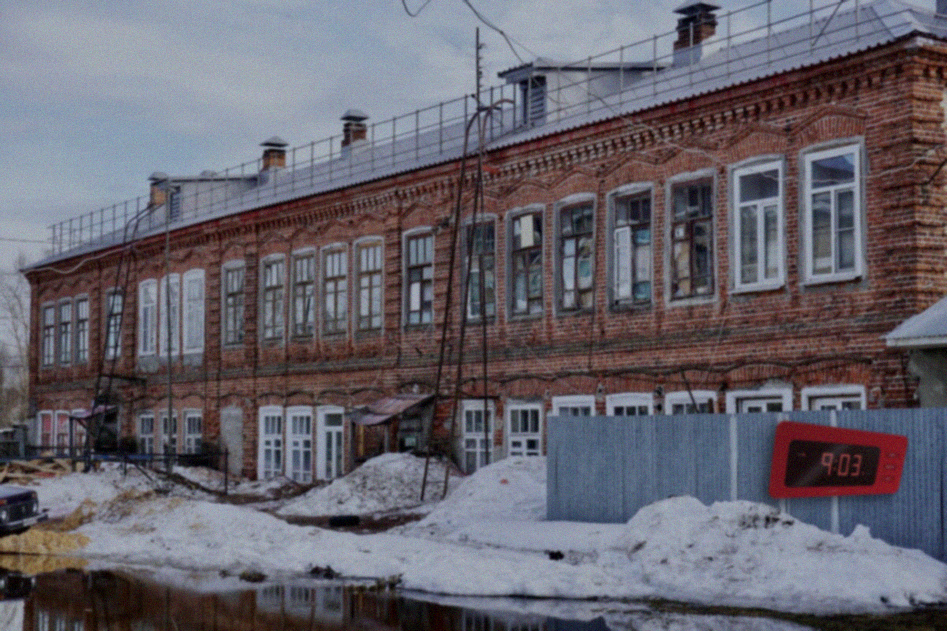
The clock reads 9.03
